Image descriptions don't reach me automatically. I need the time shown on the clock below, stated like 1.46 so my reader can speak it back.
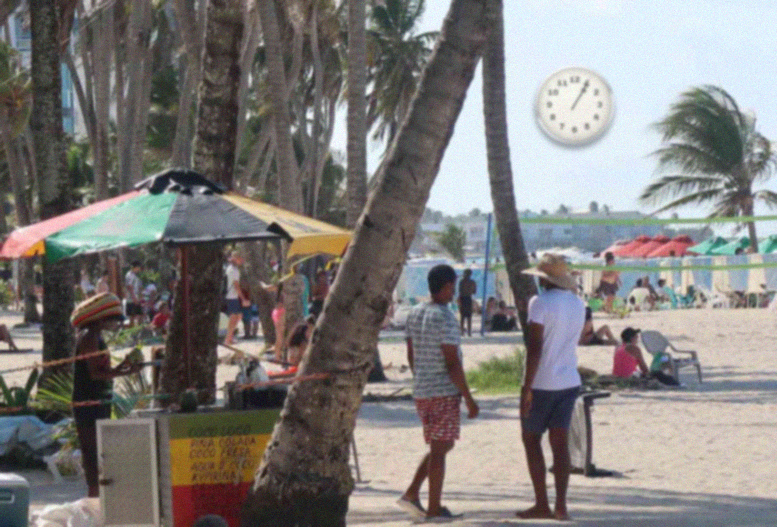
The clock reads 1.05
